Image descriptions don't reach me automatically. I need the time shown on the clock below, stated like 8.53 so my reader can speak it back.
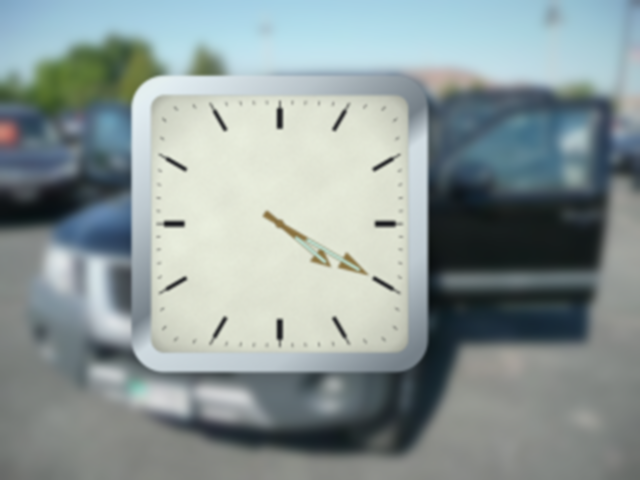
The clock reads 4.20
